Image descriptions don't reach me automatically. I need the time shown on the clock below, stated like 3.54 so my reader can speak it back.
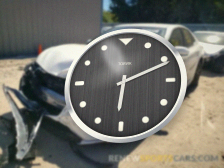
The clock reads 6.11
